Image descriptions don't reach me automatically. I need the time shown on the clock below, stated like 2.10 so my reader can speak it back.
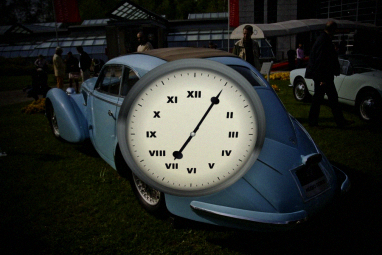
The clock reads 7.05
